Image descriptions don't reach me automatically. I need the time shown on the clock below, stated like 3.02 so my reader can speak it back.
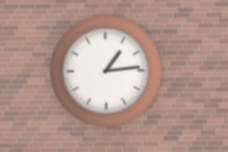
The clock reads 1.14
